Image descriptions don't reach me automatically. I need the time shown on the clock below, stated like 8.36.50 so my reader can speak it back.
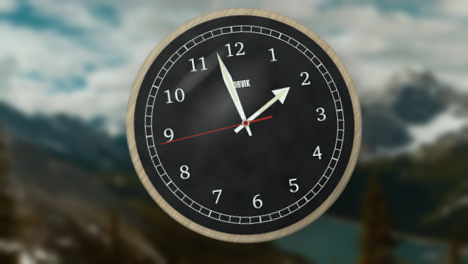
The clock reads 1.57.44
